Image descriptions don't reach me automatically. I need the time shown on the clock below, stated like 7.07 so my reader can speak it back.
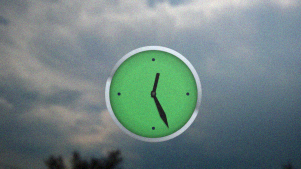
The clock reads 12.26
